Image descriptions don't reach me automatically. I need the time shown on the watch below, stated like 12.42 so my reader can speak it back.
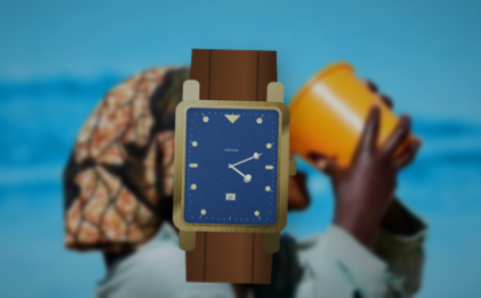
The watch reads 4.11
